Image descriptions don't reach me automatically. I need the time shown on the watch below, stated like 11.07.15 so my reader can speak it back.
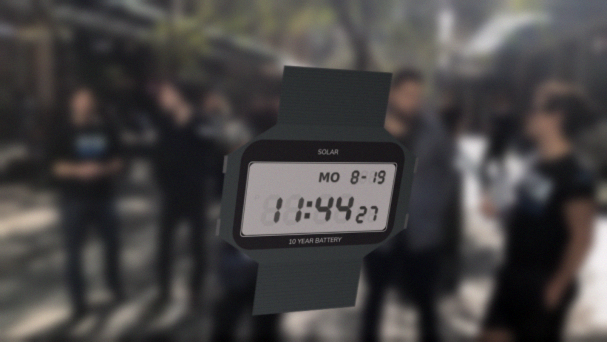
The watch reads 11.44.27
